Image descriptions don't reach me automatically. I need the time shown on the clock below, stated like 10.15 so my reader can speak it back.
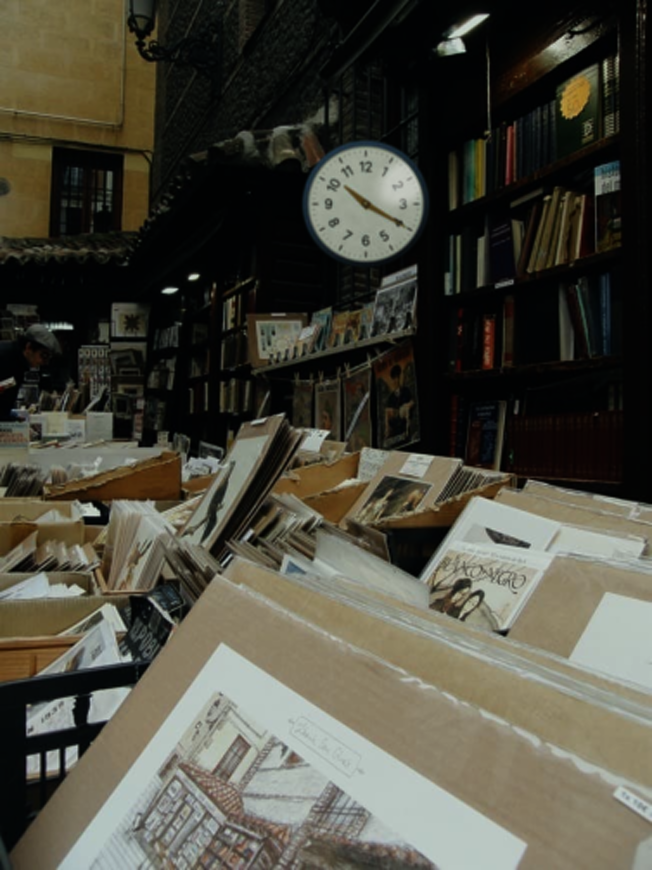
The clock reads 10.20
